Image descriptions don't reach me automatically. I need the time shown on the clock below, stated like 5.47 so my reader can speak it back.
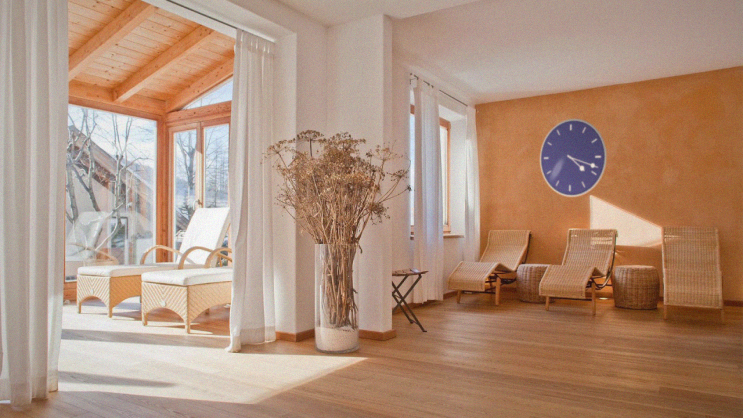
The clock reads 4.18
